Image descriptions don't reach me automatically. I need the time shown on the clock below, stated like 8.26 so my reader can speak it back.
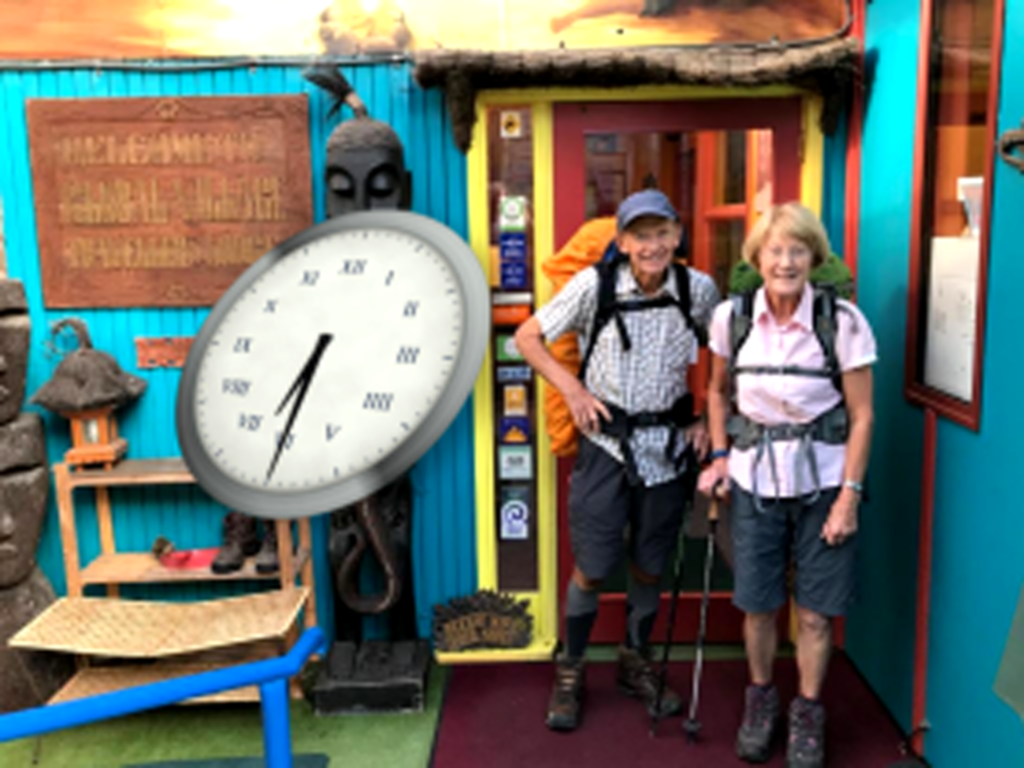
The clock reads 6.30
